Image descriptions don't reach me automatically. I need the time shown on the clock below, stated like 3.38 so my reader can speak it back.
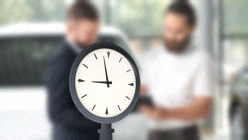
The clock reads 8.58
